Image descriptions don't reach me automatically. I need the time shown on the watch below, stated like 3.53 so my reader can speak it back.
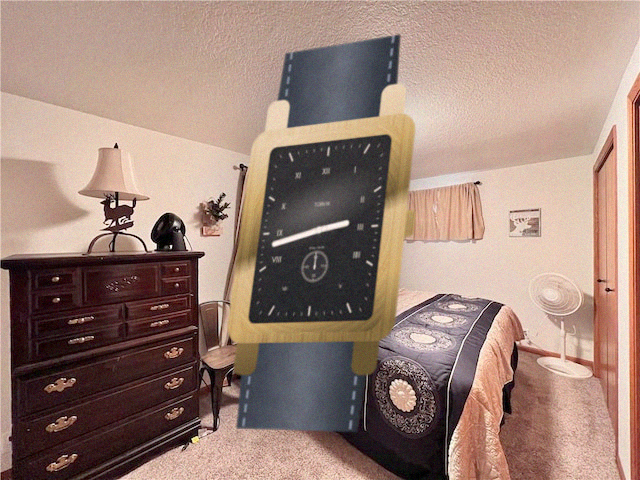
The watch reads 2.43
